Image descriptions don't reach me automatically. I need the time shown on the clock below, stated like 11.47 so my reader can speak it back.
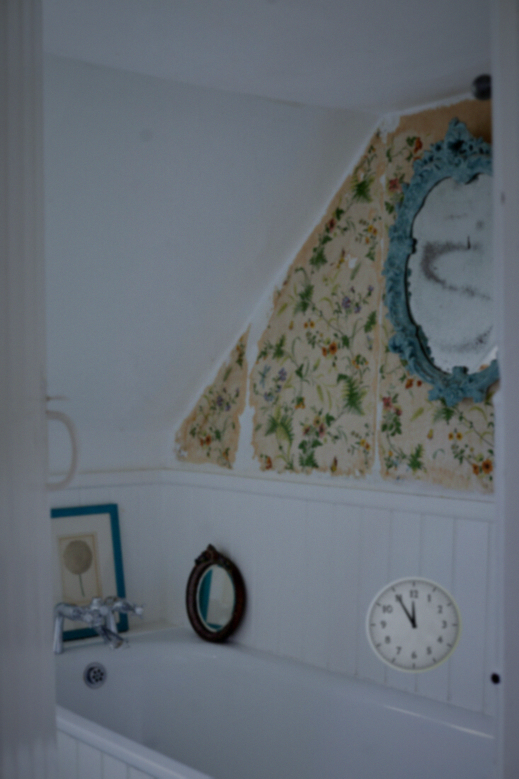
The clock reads 11.55
